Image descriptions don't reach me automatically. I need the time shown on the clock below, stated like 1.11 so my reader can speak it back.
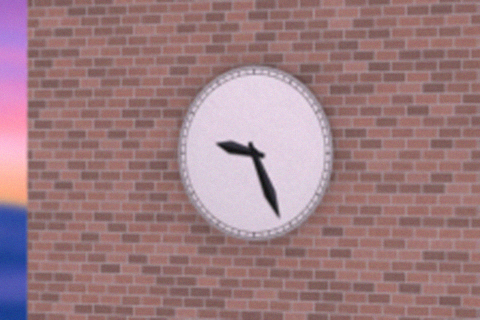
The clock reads 9.26
